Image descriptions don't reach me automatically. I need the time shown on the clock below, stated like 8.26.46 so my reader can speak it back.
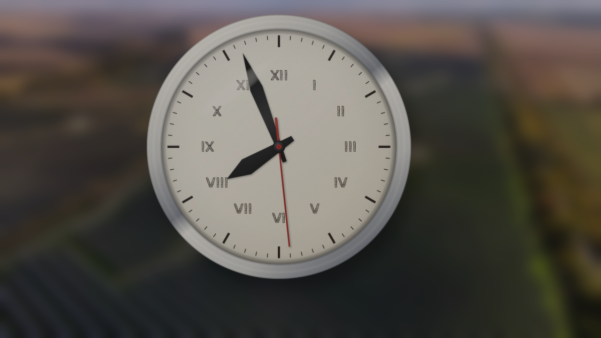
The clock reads 7.56.29
